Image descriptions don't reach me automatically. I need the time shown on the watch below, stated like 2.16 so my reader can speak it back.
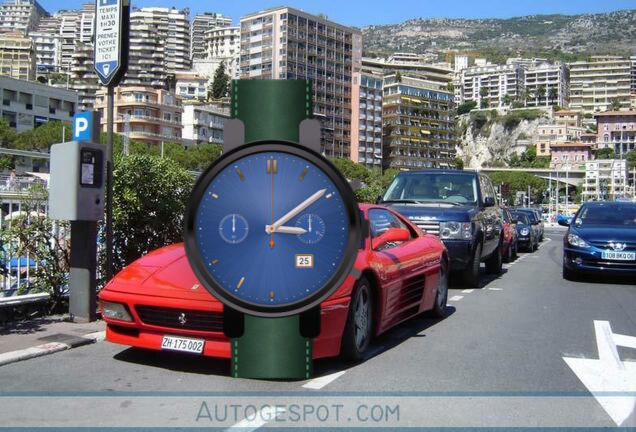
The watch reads 3.09
